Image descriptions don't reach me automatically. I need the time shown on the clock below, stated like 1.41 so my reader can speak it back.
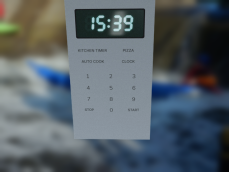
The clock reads 15.39
